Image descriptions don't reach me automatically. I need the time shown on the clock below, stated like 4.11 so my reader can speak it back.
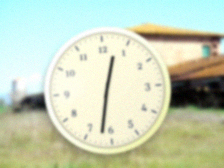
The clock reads 12.32
